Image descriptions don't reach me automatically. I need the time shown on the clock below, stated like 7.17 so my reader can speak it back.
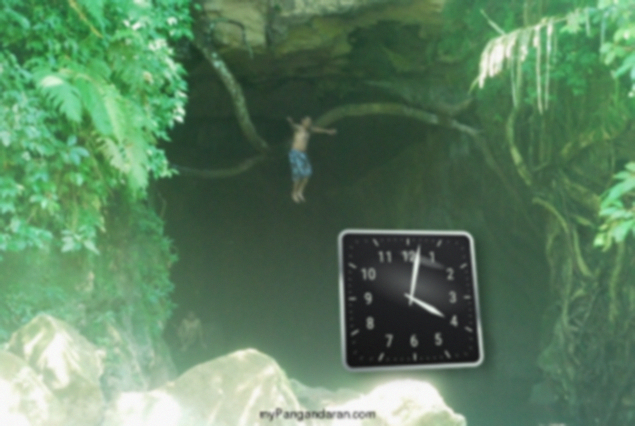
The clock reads 4.02
